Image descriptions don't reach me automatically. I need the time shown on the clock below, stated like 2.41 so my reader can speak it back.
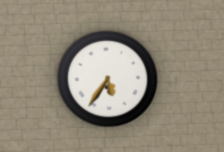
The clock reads 5.36
